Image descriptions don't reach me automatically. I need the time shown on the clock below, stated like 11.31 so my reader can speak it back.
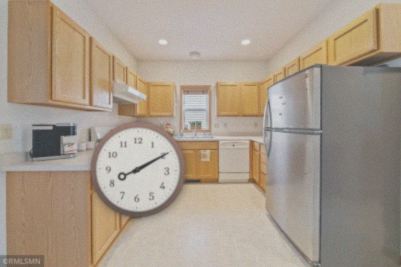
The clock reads 8.10
